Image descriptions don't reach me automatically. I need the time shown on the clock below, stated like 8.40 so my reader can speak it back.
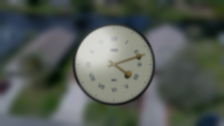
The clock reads 4.12
